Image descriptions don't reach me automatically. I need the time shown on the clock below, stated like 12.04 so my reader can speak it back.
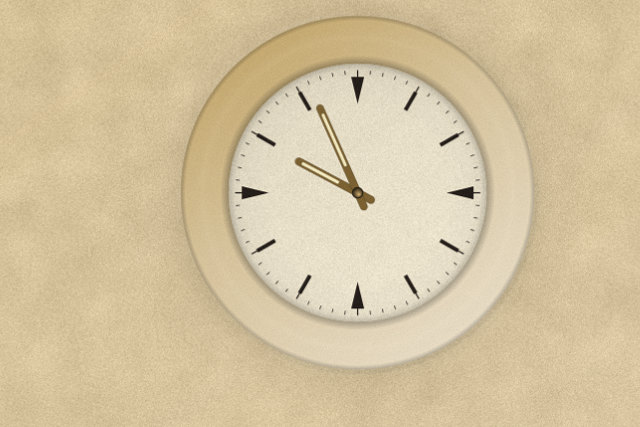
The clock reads 9.56
